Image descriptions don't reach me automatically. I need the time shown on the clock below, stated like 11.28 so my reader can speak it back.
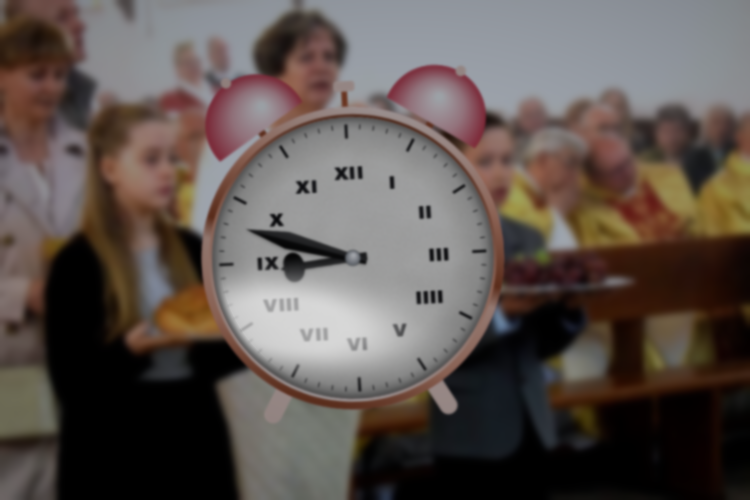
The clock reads 8.48
